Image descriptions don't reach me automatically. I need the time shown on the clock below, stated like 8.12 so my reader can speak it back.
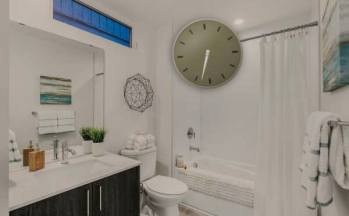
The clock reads 6.33
